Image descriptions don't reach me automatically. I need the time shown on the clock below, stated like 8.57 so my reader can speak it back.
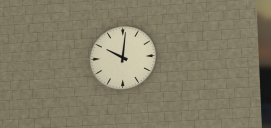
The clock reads 10.01
